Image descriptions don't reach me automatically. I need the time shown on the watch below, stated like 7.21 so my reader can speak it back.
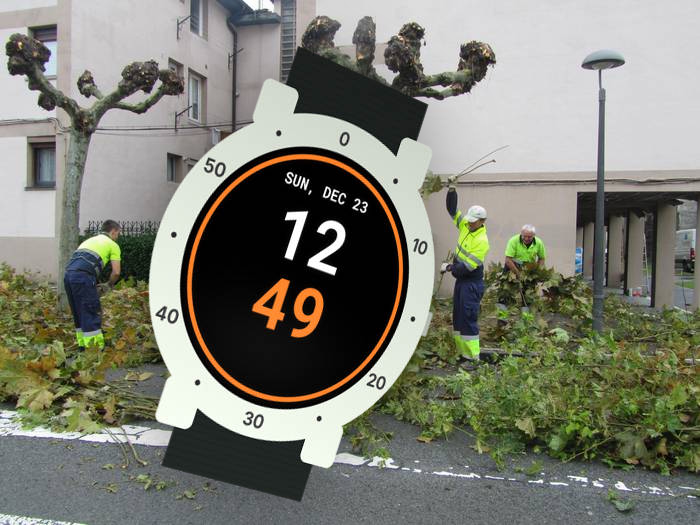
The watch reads 12.49
